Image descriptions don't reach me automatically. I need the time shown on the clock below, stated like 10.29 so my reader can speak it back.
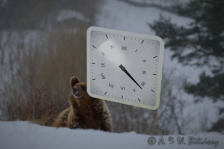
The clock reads 4.22
